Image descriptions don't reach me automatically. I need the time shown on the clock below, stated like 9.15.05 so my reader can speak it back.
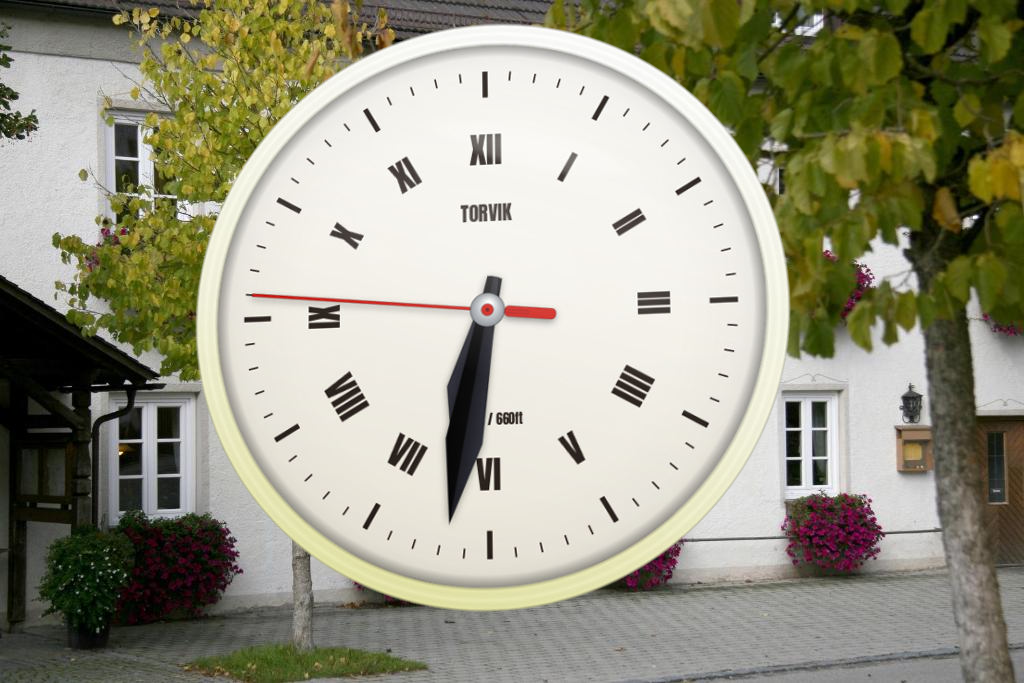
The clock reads 6.31.46
